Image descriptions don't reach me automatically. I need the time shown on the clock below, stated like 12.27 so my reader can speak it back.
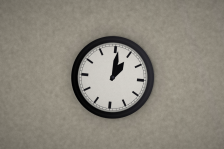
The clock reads 1.01
